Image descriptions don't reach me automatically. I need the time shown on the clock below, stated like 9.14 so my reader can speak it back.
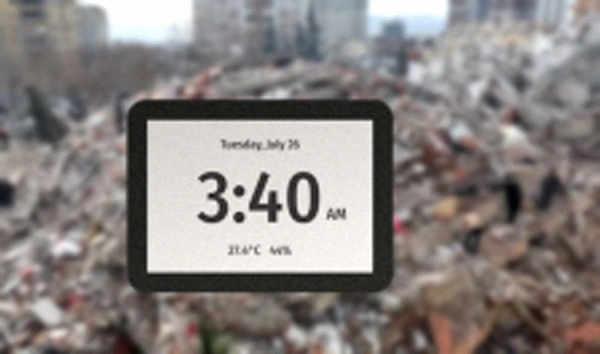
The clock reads 3.40
